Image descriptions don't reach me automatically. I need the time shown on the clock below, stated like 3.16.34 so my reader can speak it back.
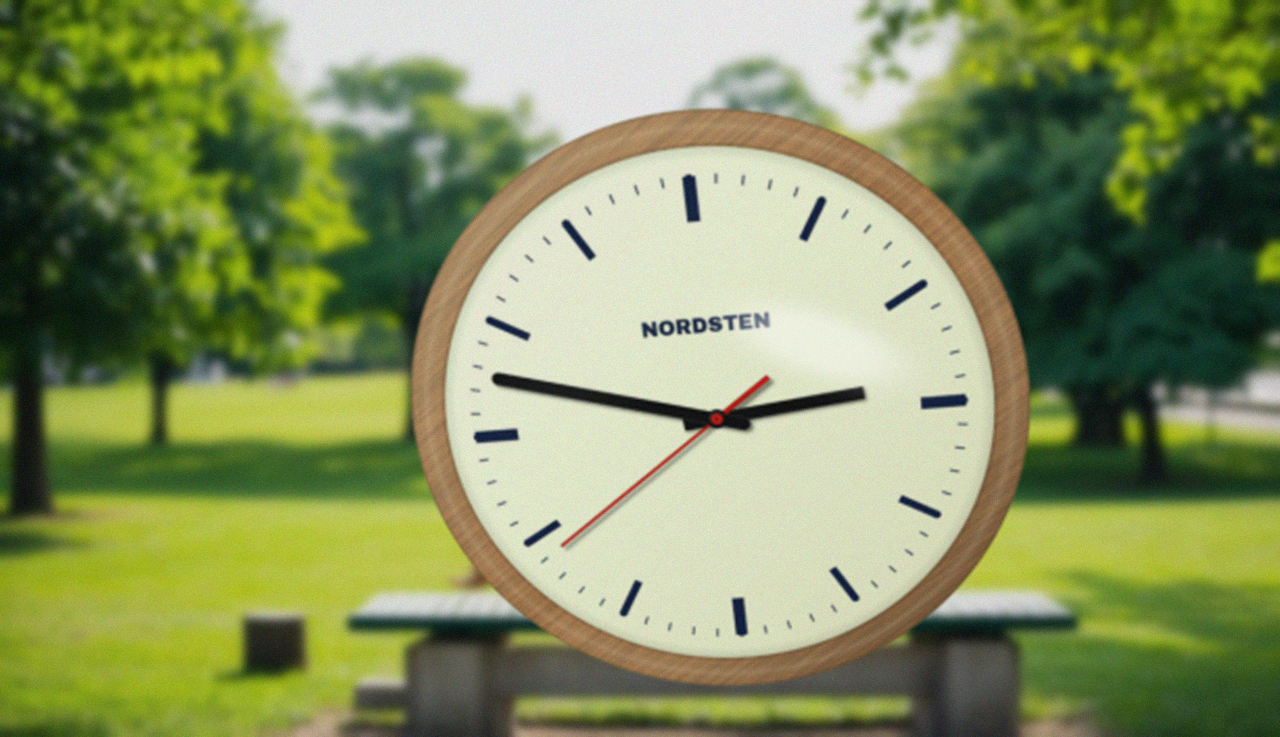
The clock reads 2.47.39
